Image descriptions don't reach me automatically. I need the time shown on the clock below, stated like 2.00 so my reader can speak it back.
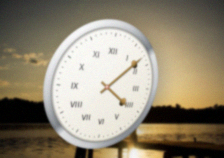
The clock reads 4.08
